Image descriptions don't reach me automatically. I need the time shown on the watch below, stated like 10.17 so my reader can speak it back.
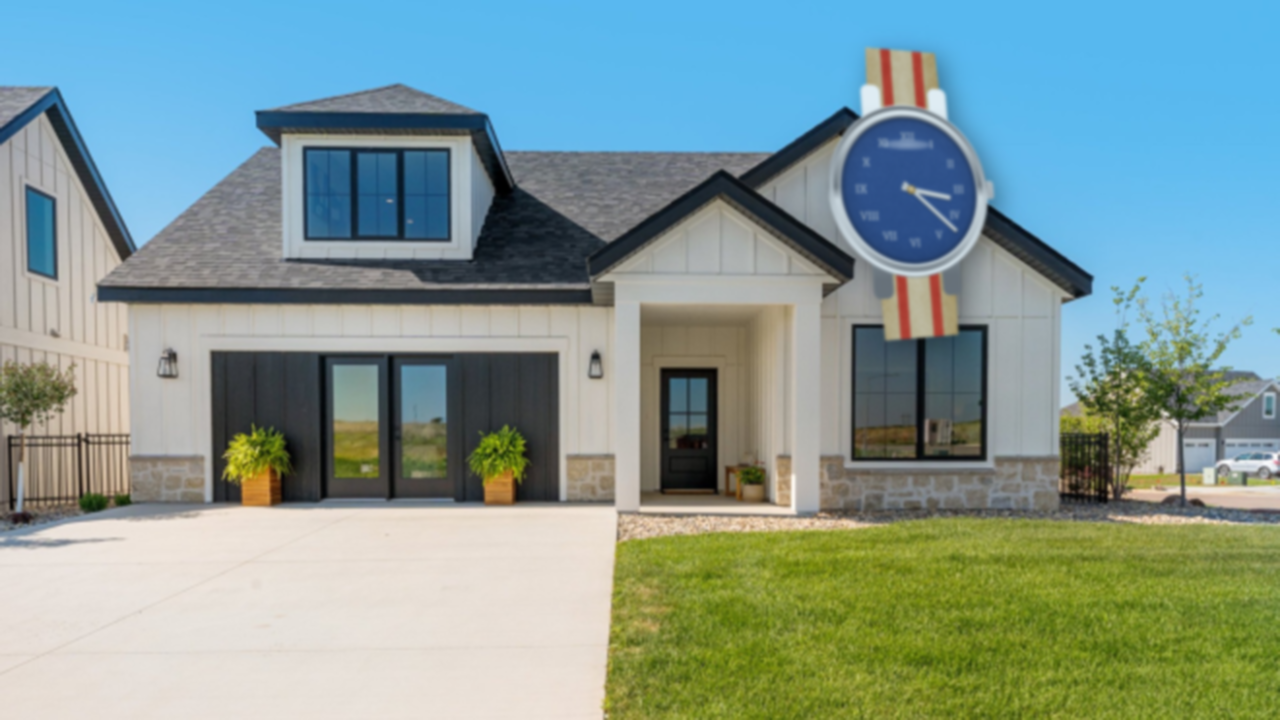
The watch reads 3.22
